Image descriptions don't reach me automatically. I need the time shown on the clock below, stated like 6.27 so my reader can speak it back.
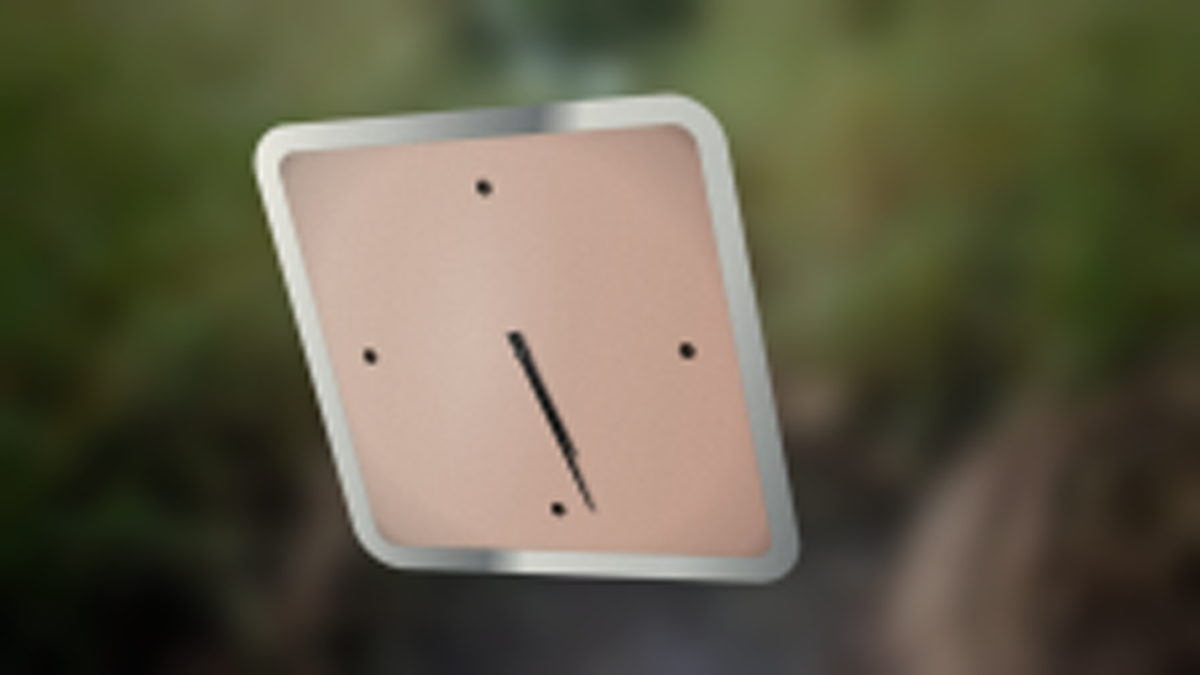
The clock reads 5.28
